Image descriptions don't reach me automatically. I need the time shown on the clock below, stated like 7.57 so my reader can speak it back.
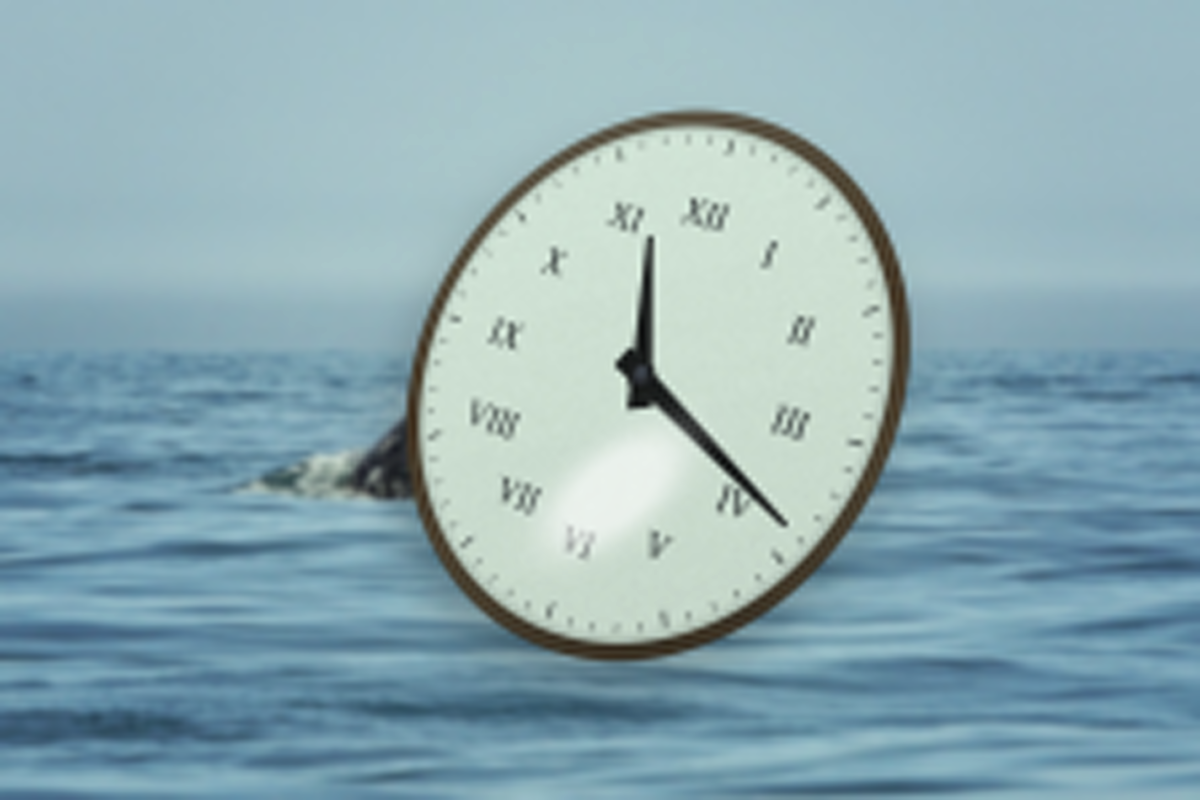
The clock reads 11.19
